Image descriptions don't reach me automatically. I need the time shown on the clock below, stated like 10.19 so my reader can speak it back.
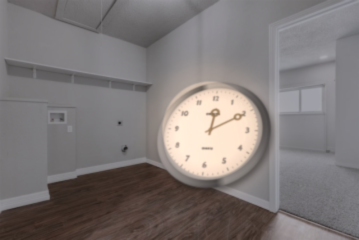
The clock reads 12.10
